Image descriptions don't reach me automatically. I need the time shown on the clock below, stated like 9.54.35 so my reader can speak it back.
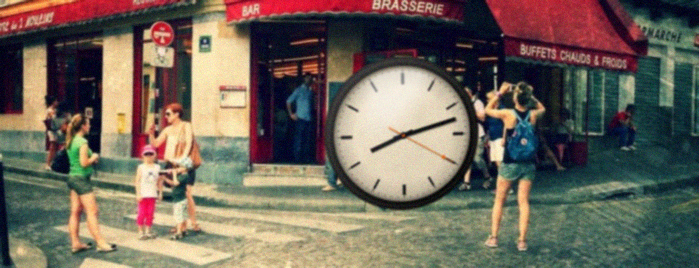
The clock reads 8.12.20
